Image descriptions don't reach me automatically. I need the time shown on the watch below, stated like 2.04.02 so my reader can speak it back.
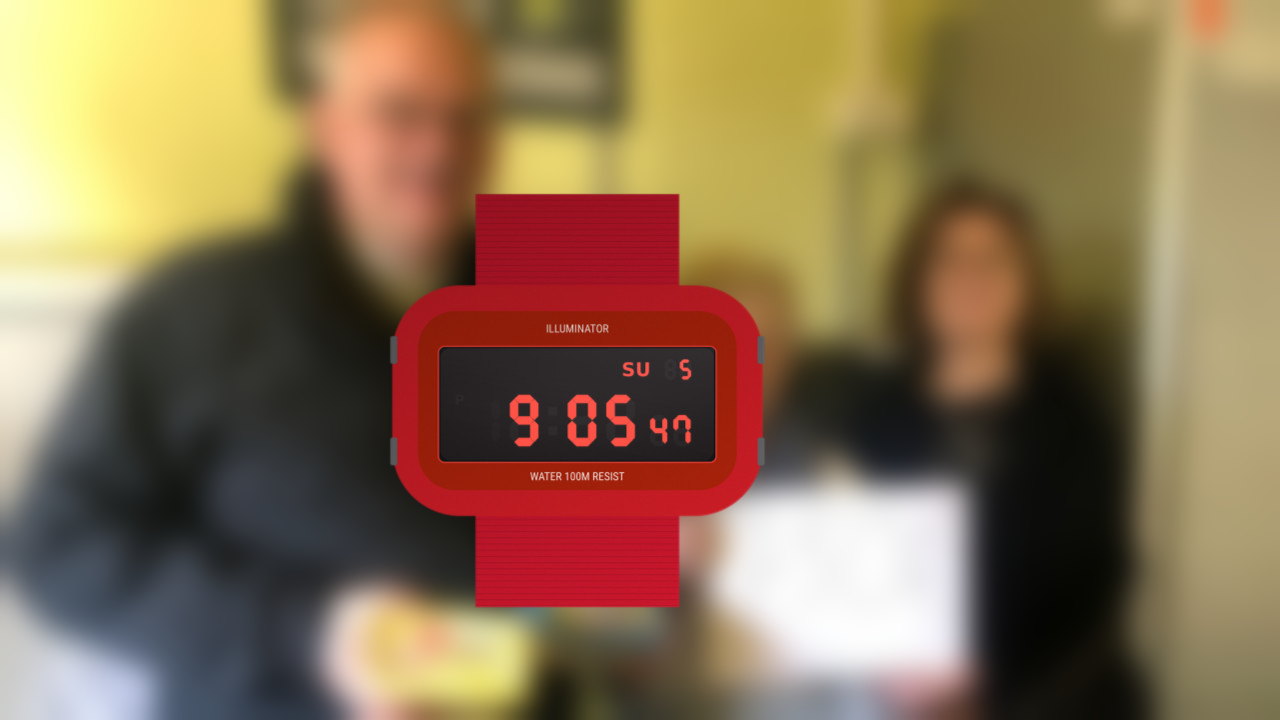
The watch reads 9.05.47
